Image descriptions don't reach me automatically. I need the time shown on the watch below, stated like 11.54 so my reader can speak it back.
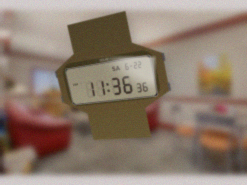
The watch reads 11.36
